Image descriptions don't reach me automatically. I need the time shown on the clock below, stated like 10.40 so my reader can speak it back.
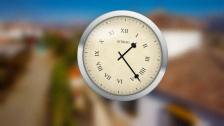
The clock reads 1.23
